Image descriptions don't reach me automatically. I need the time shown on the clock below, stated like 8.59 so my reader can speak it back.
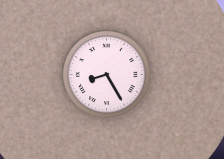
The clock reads 8.25
